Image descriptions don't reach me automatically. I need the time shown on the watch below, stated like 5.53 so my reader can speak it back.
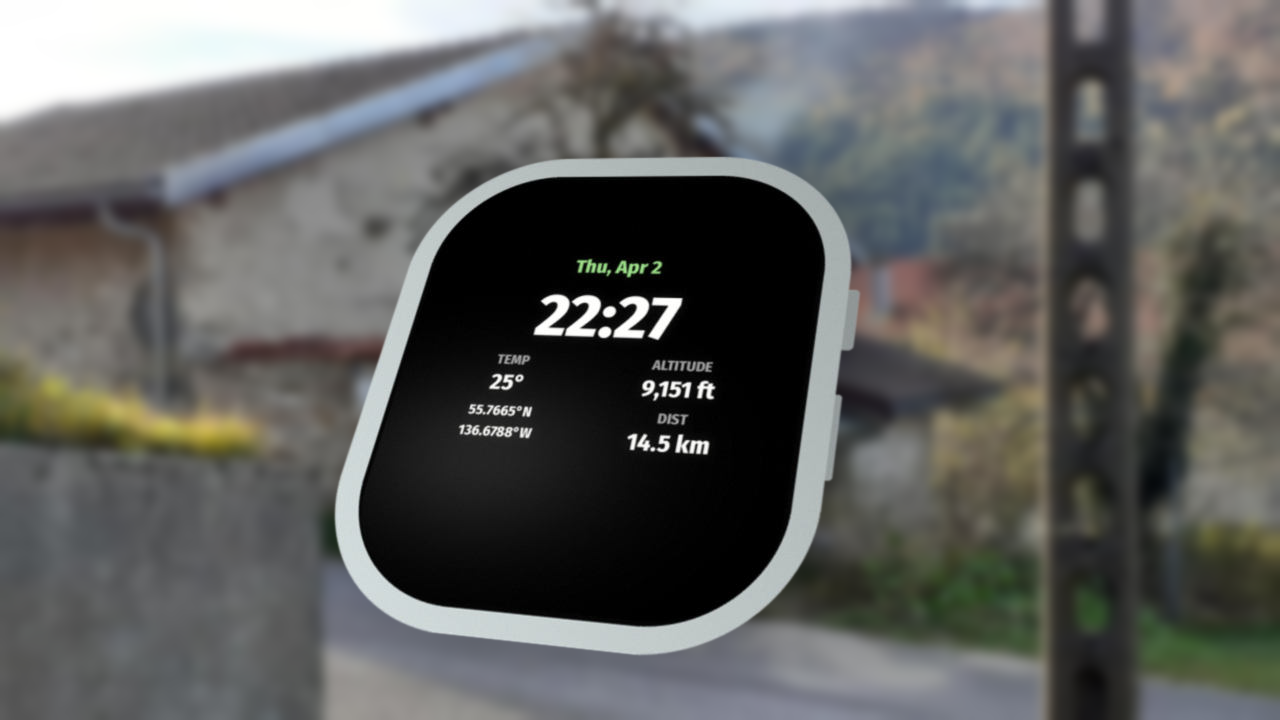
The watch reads 22.27
